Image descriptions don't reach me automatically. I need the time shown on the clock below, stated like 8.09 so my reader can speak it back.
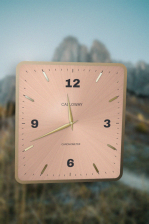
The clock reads 11.41
